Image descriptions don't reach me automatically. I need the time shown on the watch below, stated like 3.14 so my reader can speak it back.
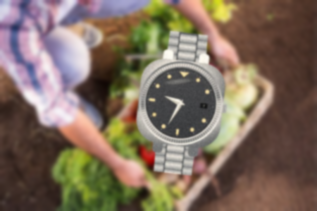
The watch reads 9.34
